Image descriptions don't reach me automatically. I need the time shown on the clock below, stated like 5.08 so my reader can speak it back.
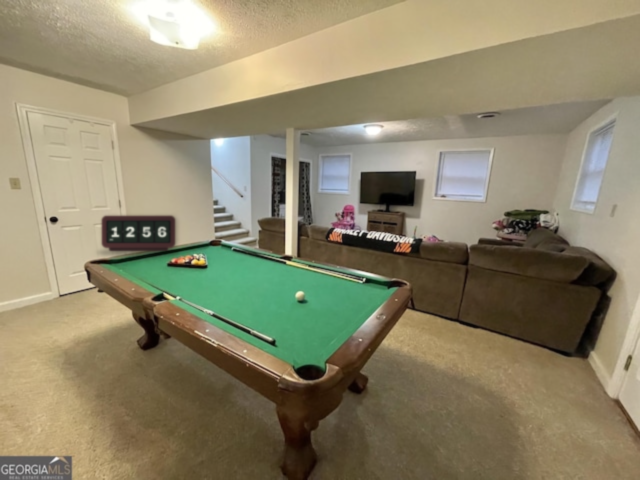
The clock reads 12.56
